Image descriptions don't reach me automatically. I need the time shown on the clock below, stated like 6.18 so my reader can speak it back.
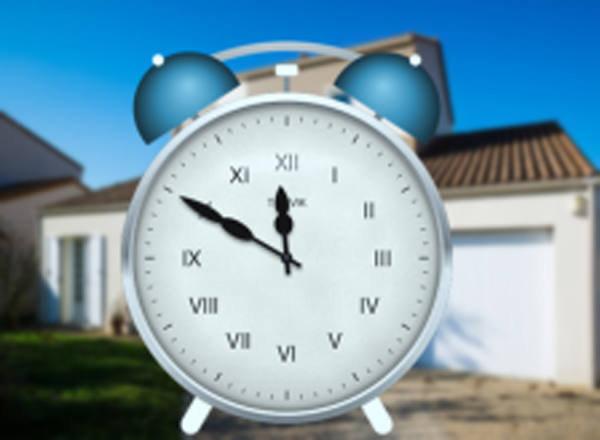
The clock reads 11.50
